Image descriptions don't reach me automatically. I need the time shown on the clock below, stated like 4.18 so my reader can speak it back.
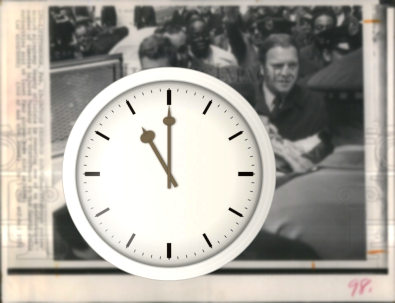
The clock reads 11.00
